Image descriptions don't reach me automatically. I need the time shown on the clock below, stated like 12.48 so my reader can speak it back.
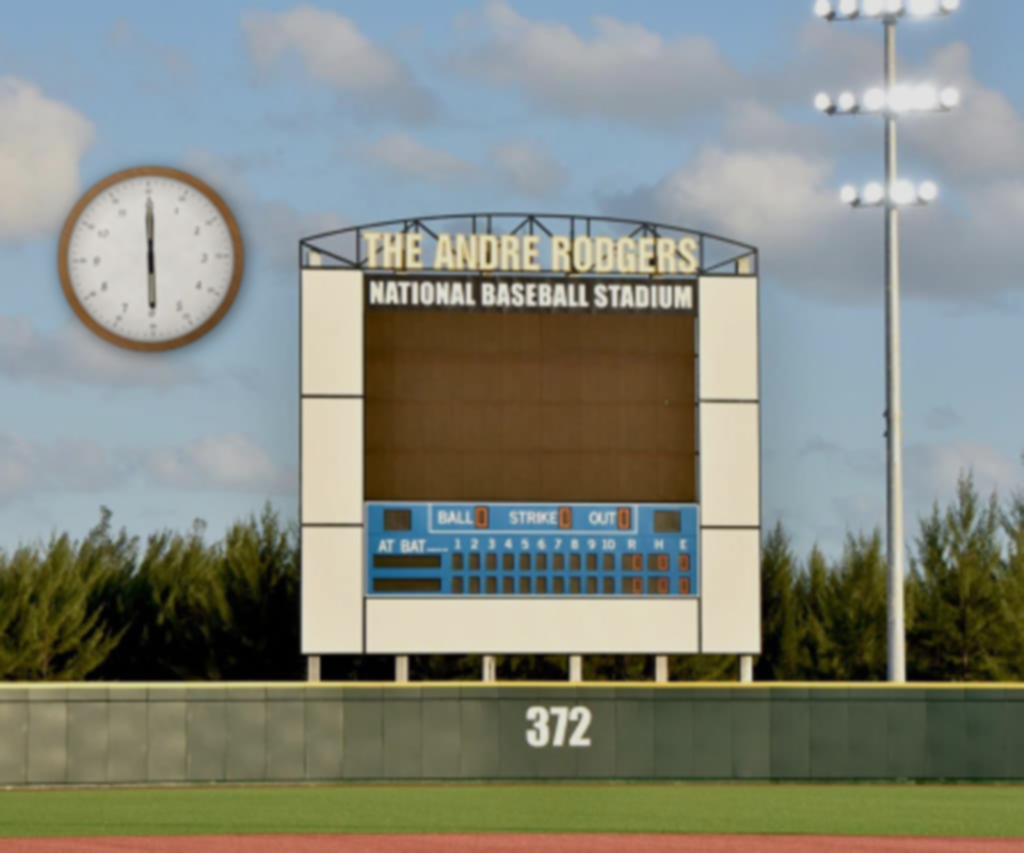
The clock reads 6.00
